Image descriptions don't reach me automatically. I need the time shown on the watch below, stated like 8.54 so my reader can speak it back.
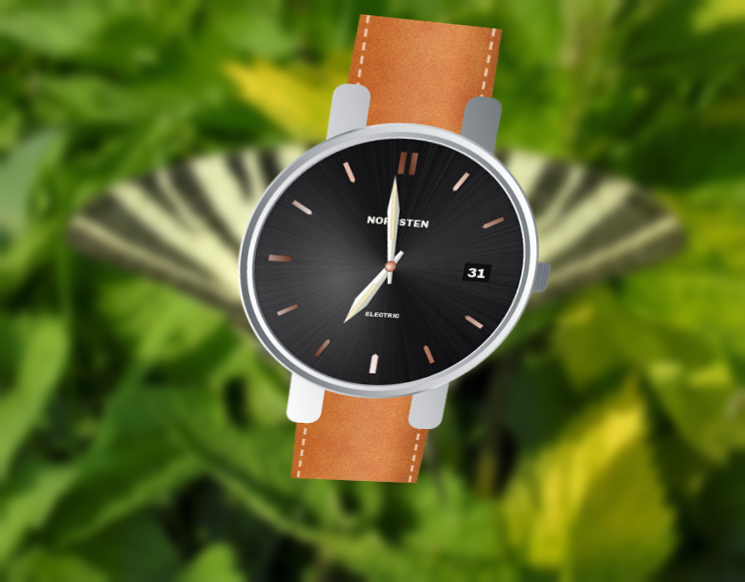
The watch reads 6.59
